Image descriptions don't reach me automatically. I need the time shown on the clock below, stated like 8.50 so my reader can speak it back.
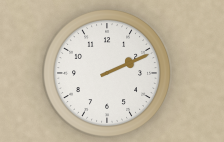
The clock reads 2.11
